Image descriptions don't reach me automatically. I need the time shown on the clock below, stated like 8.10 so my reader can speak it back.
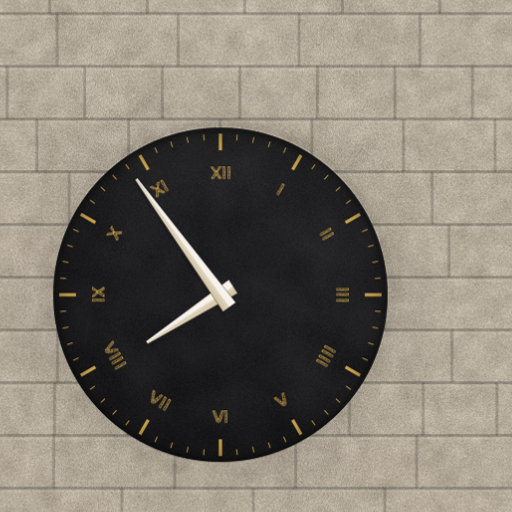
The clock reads 7.54
